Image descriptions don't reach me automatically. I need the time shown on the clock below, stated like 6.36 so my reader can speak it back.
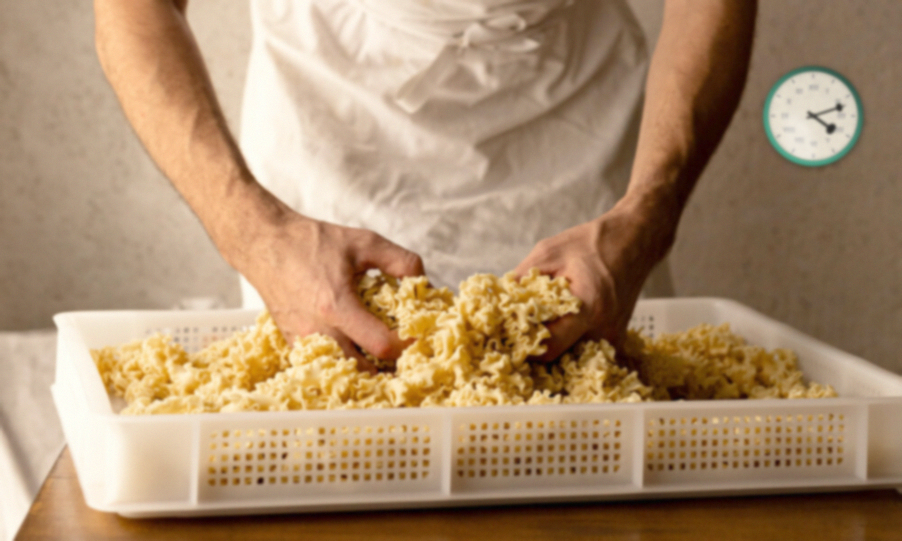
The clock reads 4.12
